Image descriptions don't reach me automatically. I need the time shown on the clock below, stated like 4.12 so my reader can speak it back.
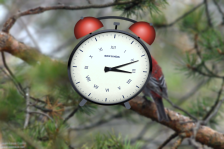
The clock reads 3.11
